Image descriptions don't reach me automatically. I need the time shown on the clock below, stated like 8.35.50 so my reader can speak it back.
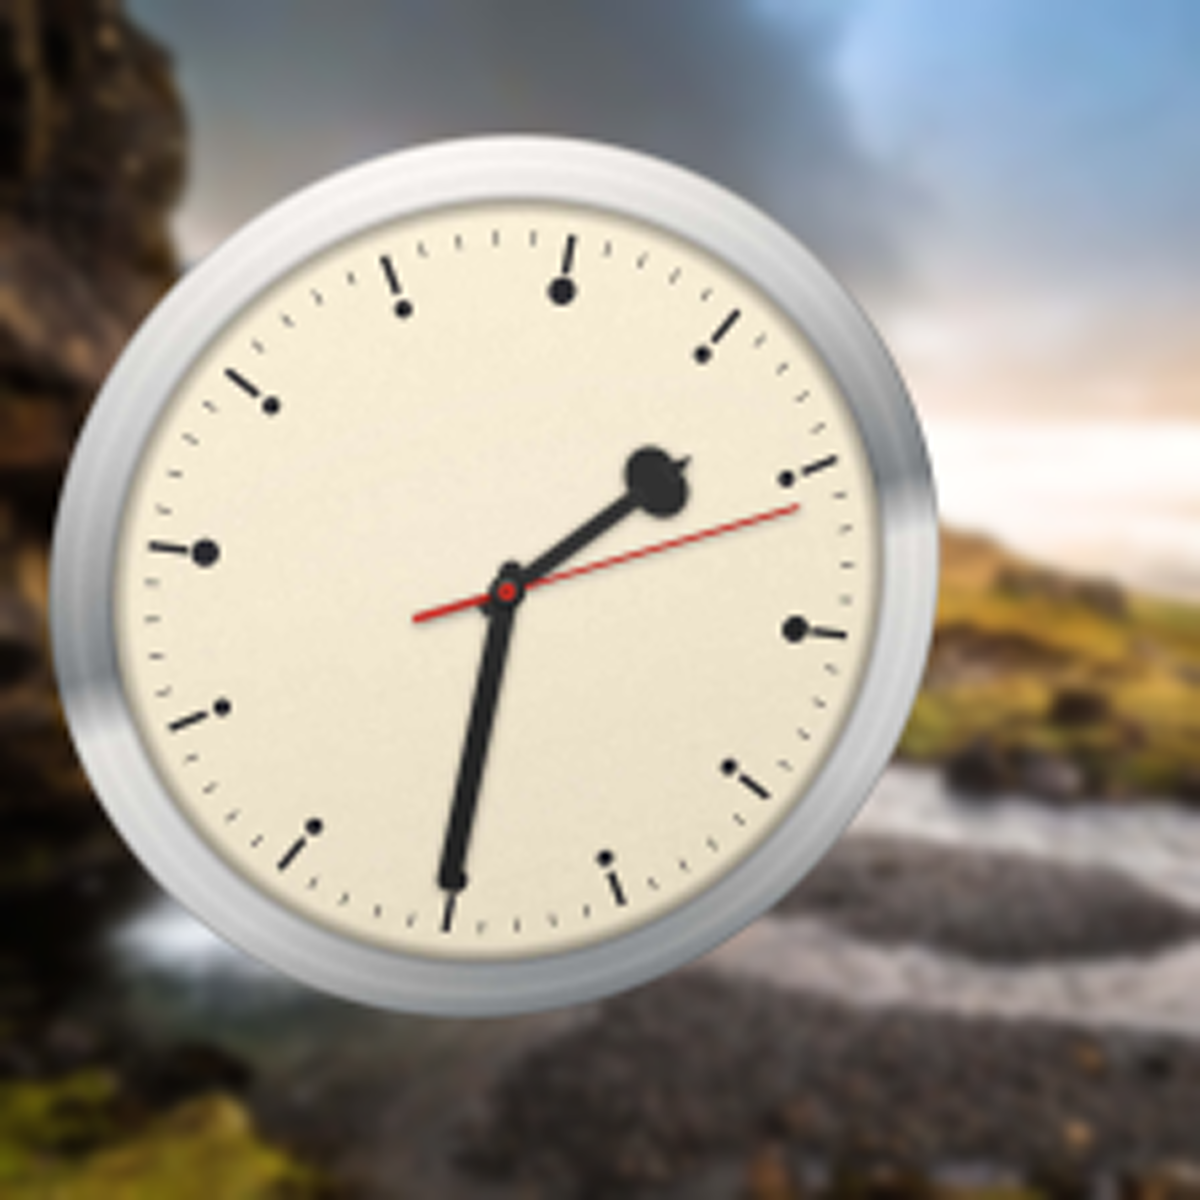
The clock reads 1.30.11
